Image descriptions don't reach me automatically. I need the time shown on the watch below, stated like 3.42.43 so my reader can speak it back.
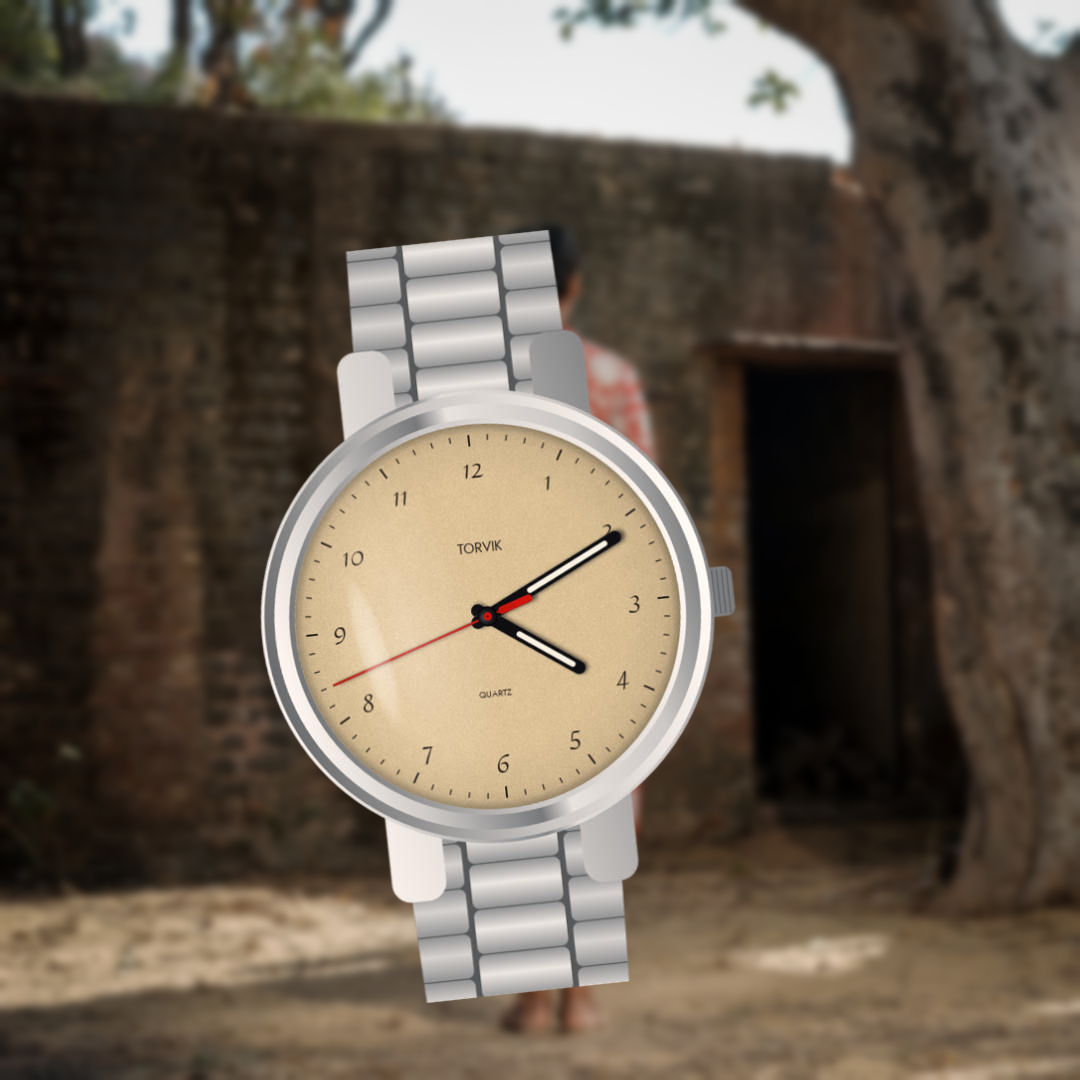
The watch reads 4.10.42
